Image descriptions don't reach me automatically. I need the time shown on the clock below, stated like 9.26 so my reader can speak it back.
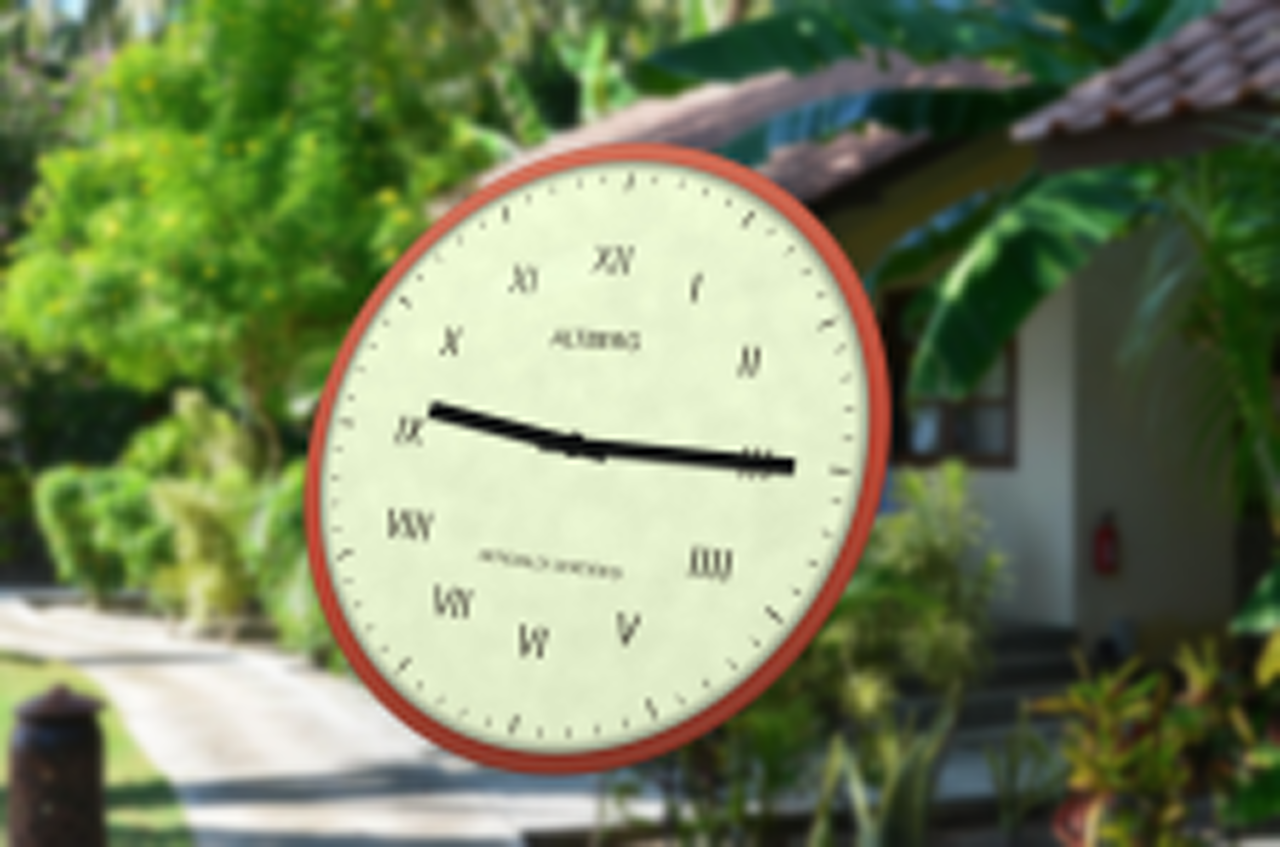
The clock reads 9.15
